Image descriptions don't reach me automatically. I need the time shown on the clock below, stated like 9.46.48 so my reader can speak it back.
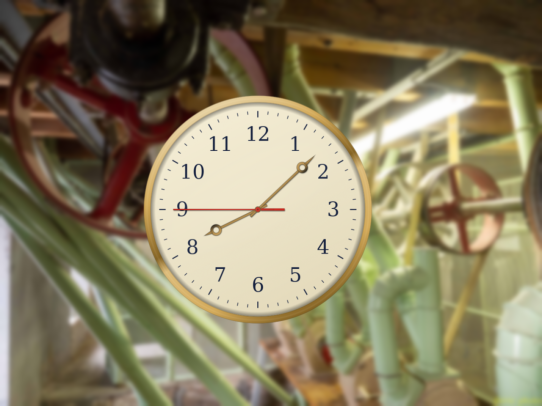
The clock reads 8.07.45
